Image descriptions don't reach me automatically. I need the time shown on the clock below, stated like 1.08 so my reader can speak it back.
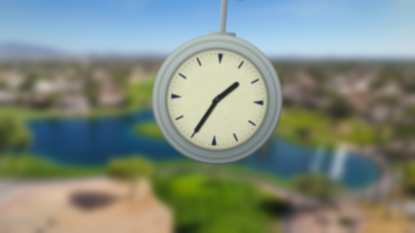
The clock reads 1.35
